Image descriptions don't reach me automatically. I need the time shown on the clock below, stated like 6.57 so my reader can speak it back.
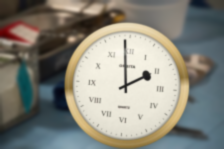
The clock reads 1.59
